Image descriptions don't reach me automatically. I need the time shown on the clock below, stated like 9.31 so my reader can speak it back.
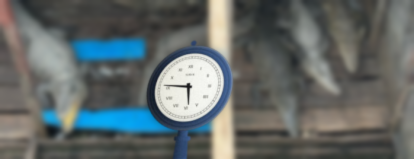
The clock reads 5.46
